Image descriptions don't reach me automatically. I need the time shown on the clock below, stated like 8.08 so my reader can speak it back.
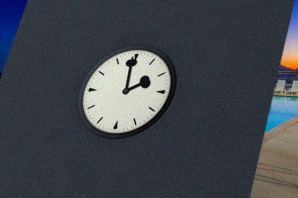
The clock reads 1.59
